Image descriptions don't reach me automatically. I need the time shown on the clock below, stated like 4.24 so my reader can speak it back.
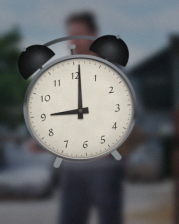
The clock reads 9.01
